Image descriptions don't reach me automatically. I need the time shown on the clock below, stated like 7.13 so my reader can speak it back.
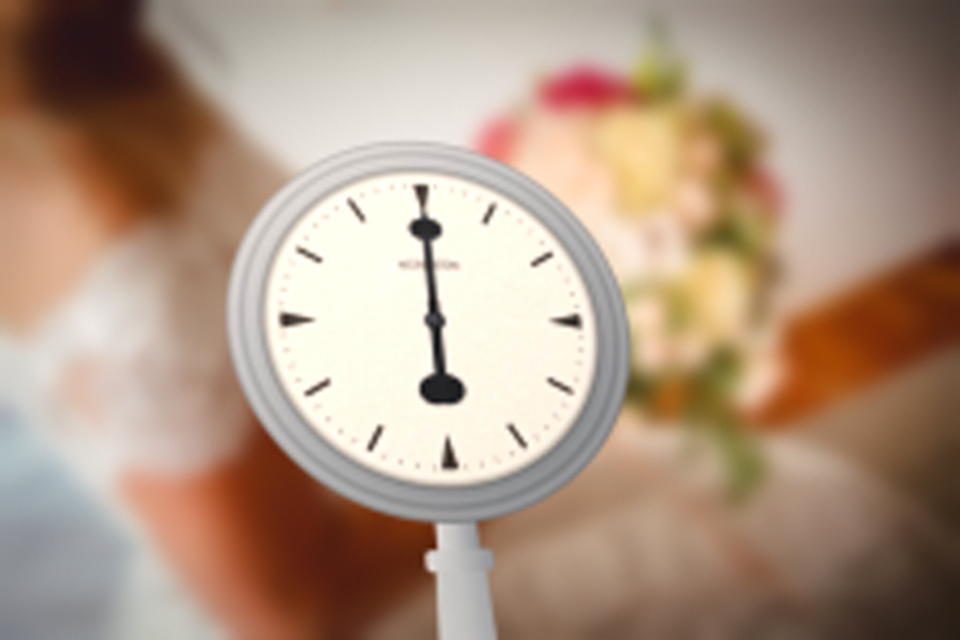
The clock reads 6.00
